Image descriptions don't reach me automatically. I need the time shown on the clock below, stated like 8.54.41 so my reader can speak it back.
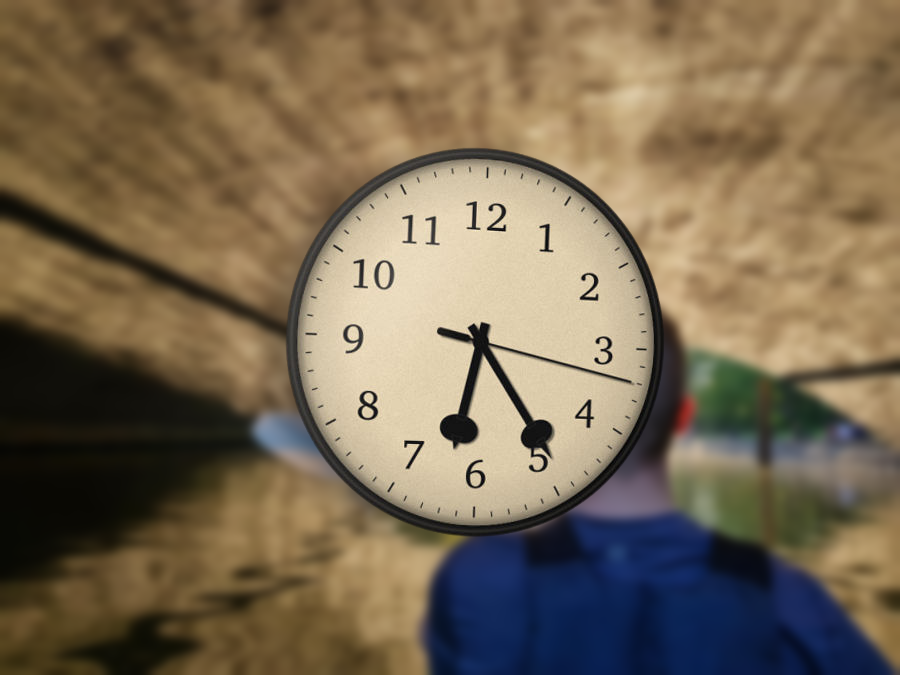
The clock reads 6.24.17
